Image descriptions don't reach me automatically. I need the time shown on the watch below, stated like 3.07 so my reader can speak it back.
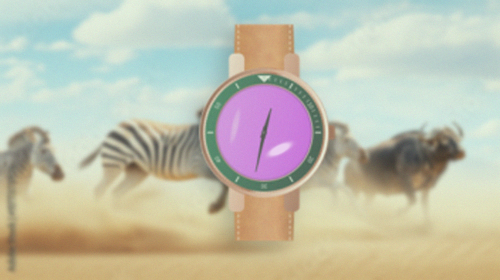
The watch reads 12.32
